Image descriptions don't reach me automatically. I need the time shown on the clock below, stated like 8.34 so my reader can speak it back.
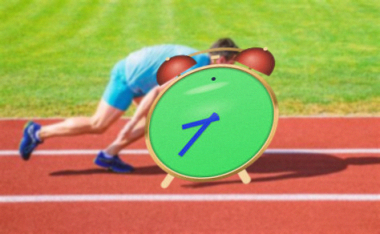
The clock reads 8.36
